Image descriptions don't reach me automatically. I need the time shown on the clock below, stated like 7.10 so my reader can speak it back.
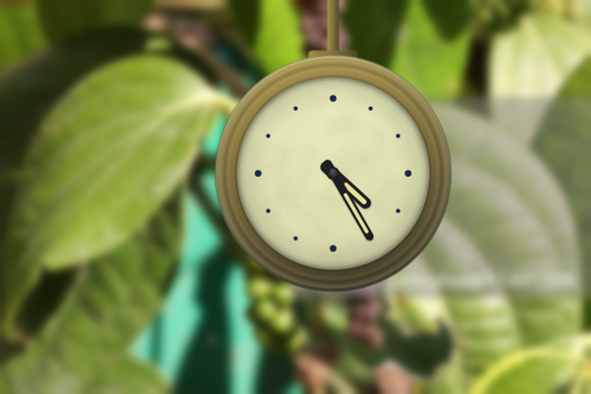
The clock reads 4.25
